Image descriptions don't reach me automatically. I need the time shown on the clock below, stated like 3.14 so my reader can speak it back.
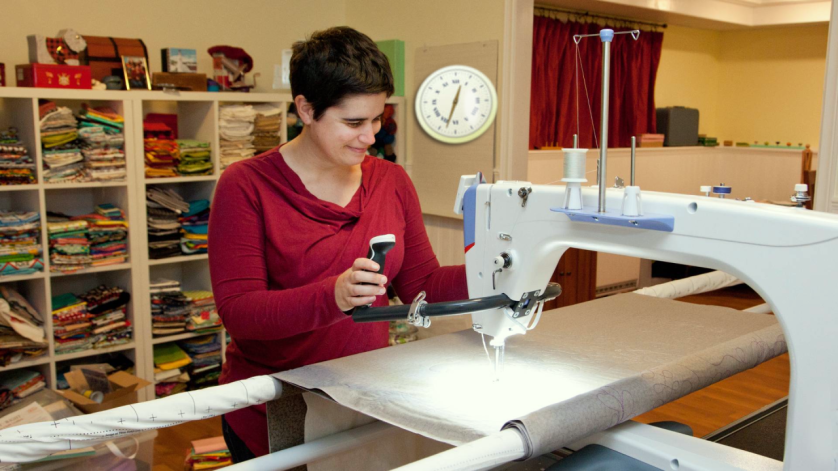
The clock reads 12.33
